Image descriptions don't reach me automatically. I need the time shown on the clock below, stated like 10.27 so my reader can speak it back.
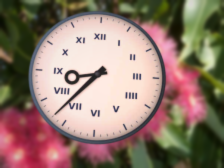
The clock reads 8.37
